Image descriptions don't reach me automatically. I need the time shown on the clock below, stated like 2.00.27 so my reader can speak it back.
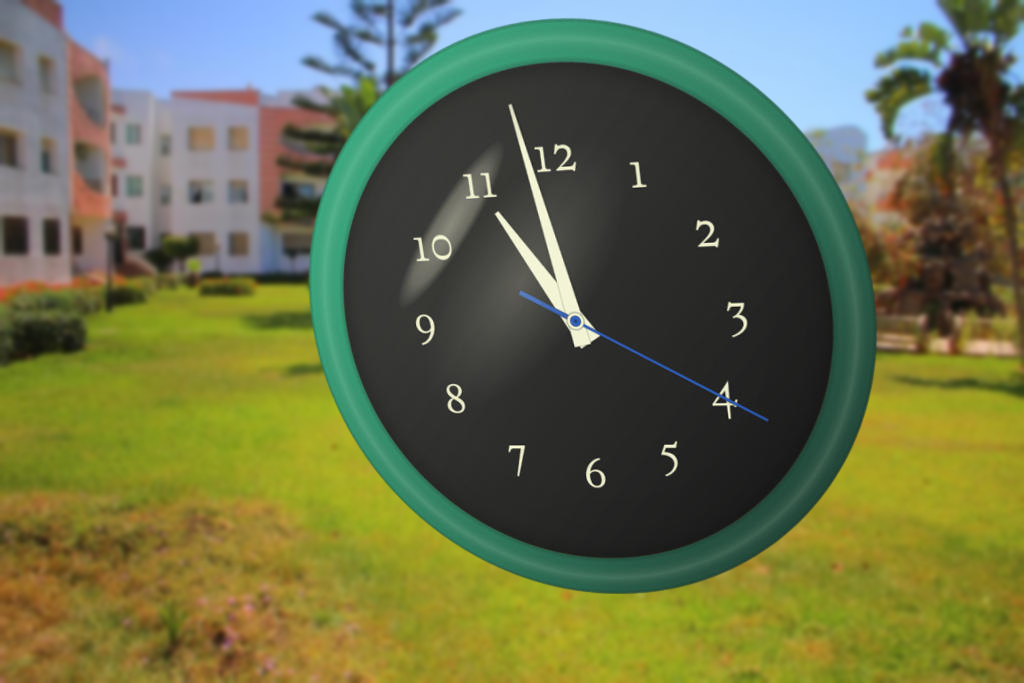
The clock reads 10.58.20
